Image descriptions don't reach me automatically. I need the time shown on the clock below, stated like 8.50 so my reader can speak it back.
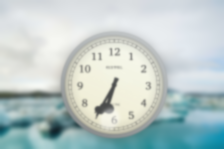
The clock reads 6.35
